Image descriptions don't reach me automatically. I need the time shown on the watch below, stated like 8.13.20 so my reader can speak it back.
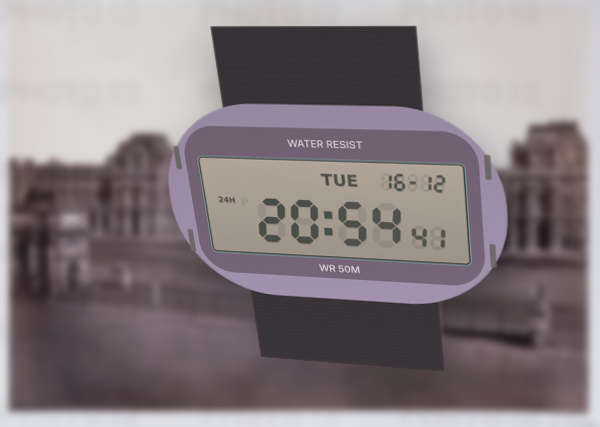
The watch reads 20.54.41
